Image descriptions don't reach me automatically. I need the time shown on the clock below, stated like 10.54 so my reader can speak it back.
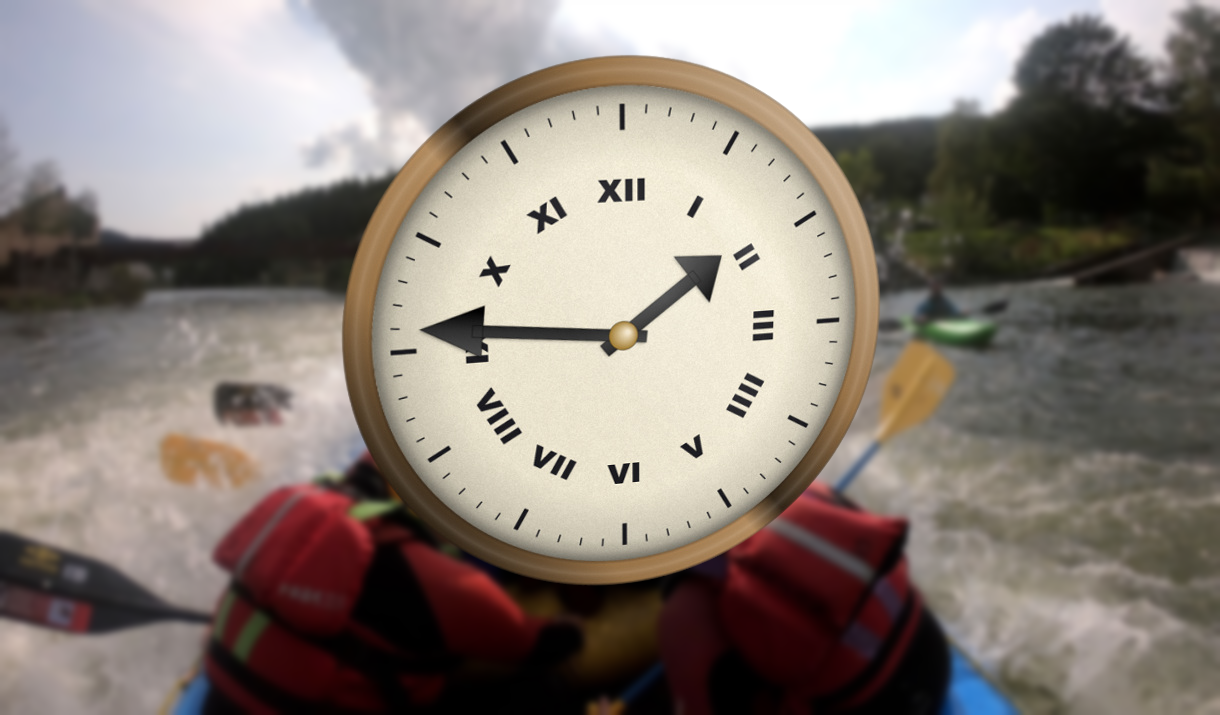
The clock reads 1.46
